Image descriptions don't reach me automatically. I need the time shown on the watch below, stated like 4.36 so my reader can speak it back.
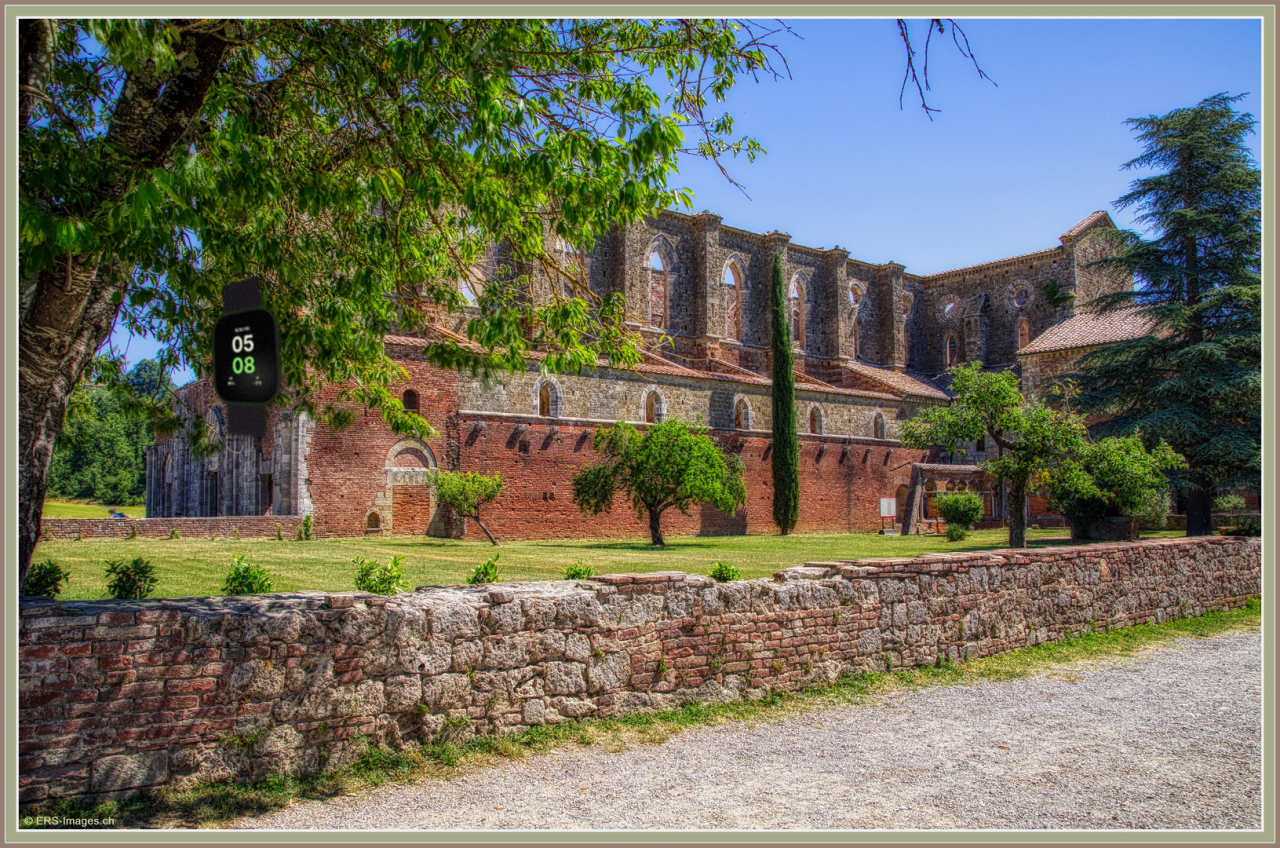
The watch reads 5.08
